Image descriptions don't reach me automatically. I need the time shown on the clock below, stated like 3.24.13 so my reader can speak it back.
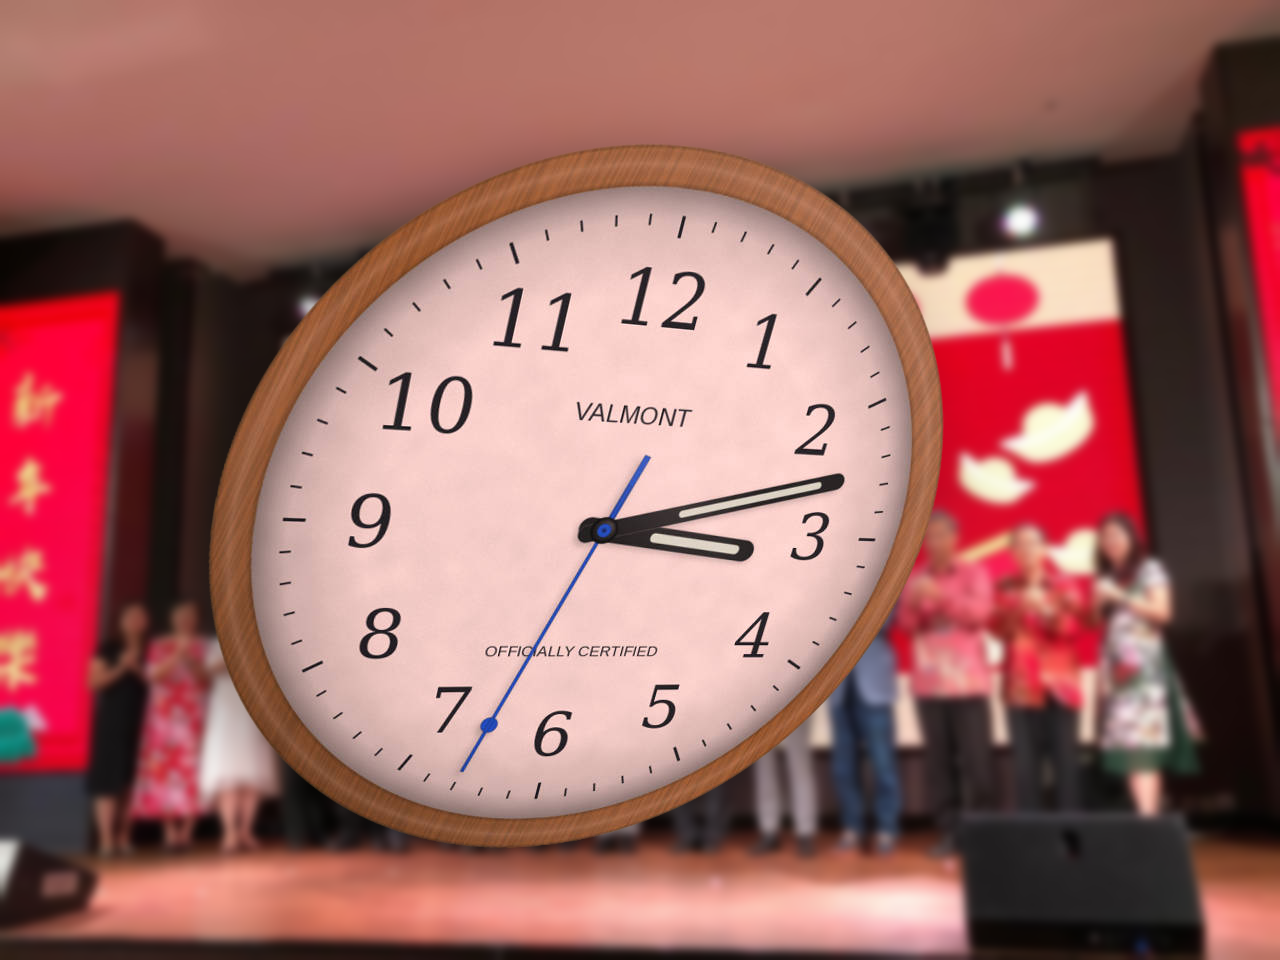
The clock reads 3.12.33
